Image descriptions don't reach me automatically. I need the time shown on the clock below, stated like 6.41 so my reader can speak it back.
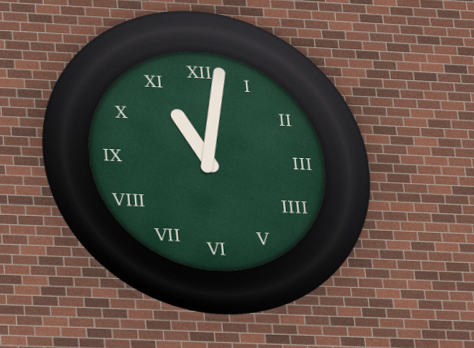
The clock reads 11.02
